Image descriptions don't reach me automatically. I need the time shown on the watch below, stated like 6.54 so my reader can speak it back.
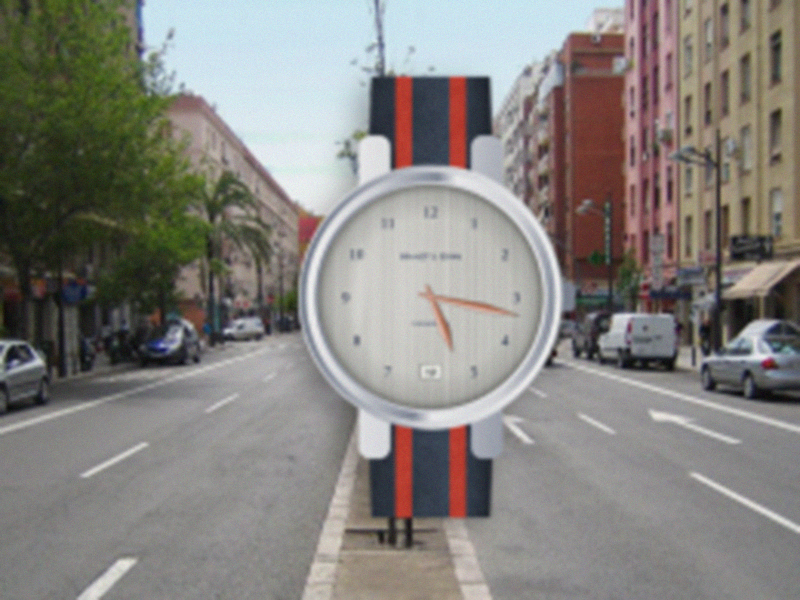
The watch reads 5.17
